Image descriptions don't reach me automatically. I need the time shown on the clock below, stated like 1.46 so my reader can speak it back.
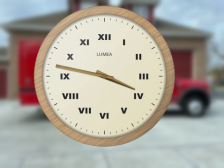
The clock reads 3.47
